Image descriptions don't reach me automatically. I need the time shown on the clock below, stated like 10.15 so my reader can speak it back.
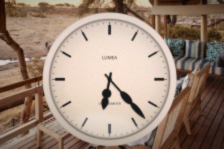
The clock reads 6.23
